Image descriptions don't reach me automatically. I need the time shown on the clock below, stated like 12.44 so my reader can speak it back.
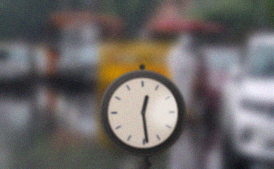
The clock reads 12.29
